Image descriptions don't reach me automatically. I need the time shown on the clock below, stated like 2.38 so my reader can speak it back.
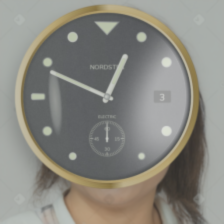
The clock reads 12.49
